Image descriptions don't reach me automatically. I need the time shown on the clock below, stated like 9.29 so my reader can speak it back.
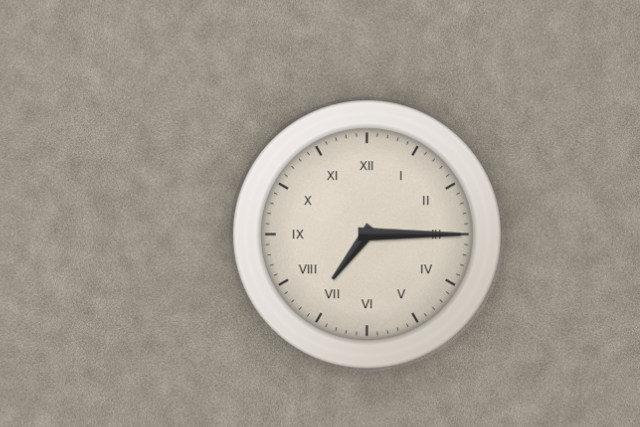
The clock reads 7.15
